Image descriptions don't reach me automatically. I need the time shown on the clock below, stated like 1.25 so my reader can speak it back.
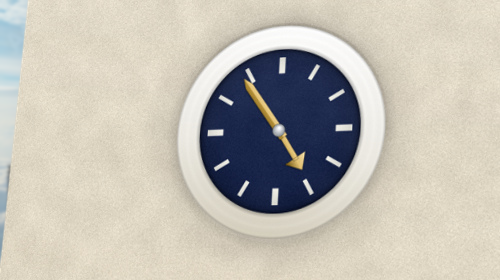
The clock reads 4.54
